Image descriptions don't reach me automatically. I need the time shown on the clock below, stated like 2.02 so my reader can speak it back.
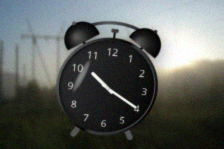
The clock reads 10.20
